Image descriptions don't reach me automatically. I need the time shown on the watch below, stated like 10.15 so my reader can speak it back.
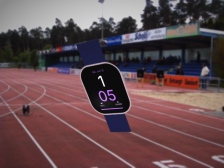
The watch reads 1.05
